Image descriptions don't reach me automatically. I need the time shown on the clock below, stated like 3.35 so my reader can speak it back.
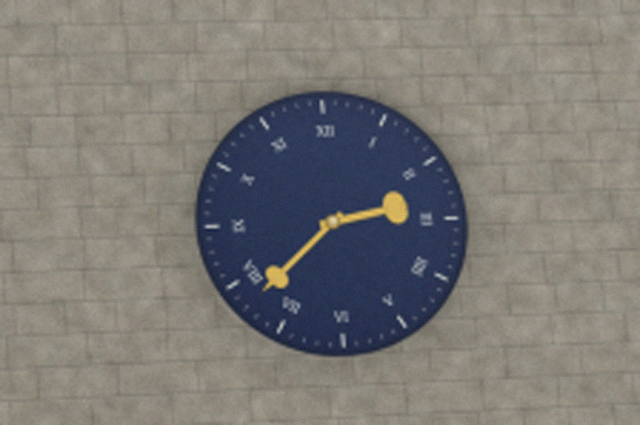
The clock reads 2.38
